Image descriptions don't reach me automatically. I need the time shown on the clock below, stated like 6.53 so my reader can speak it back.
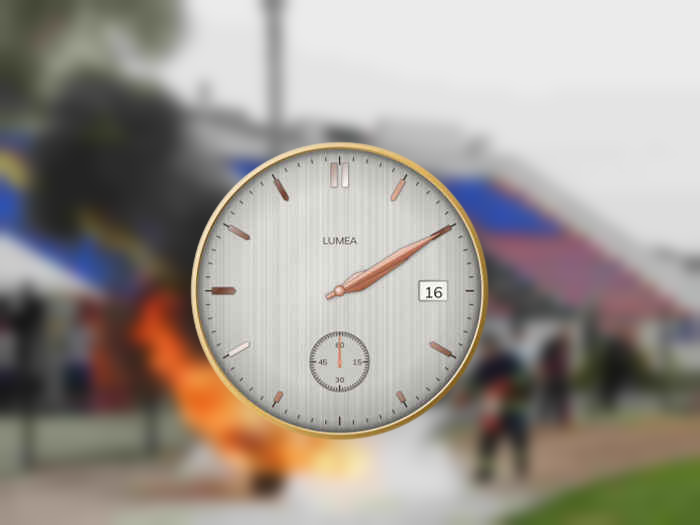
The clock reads 2.10
